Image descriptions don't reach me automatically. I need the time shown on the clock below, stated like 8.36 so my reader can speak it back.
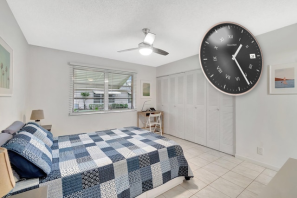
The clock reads 1.26
